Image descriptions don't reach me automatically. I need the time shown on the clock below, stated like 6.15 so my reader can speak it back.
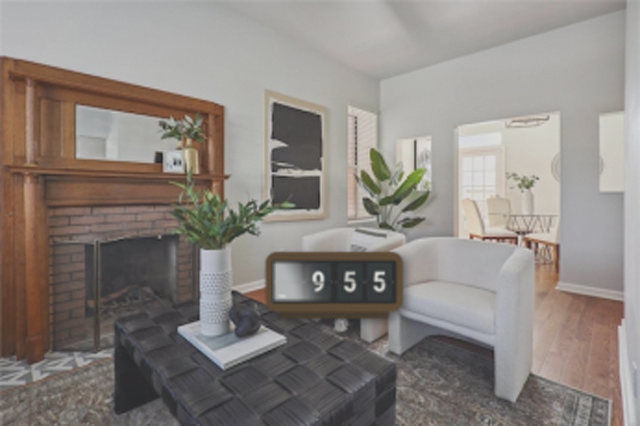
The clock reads 9.55
